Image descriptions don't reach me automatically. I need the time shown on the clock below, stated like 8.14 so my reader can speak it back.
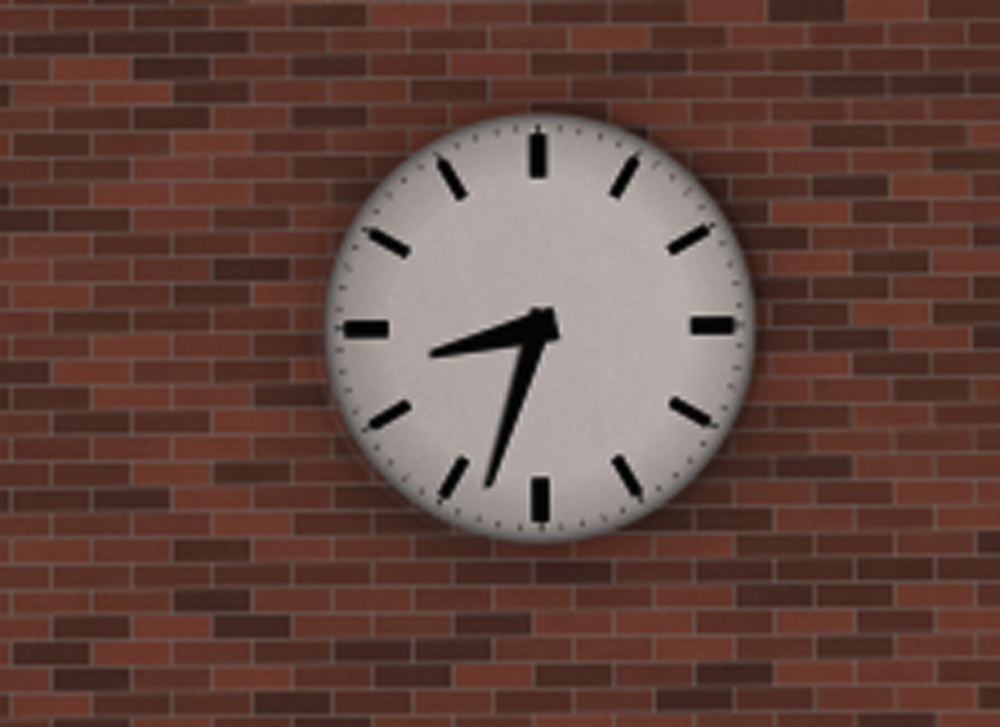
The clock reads 8.33
